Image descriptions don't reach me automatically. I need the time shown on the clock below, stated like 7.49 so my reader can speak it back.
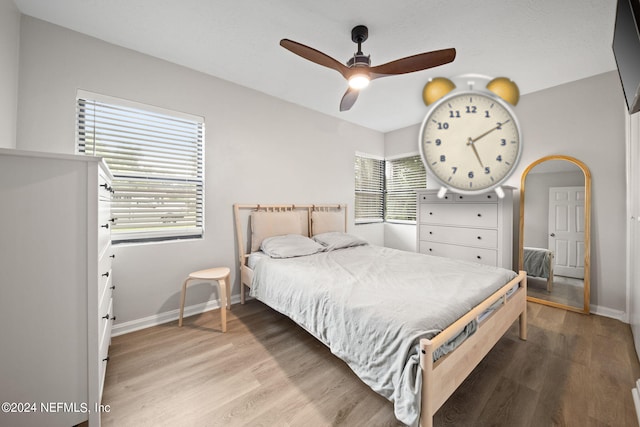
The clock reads 5.10
